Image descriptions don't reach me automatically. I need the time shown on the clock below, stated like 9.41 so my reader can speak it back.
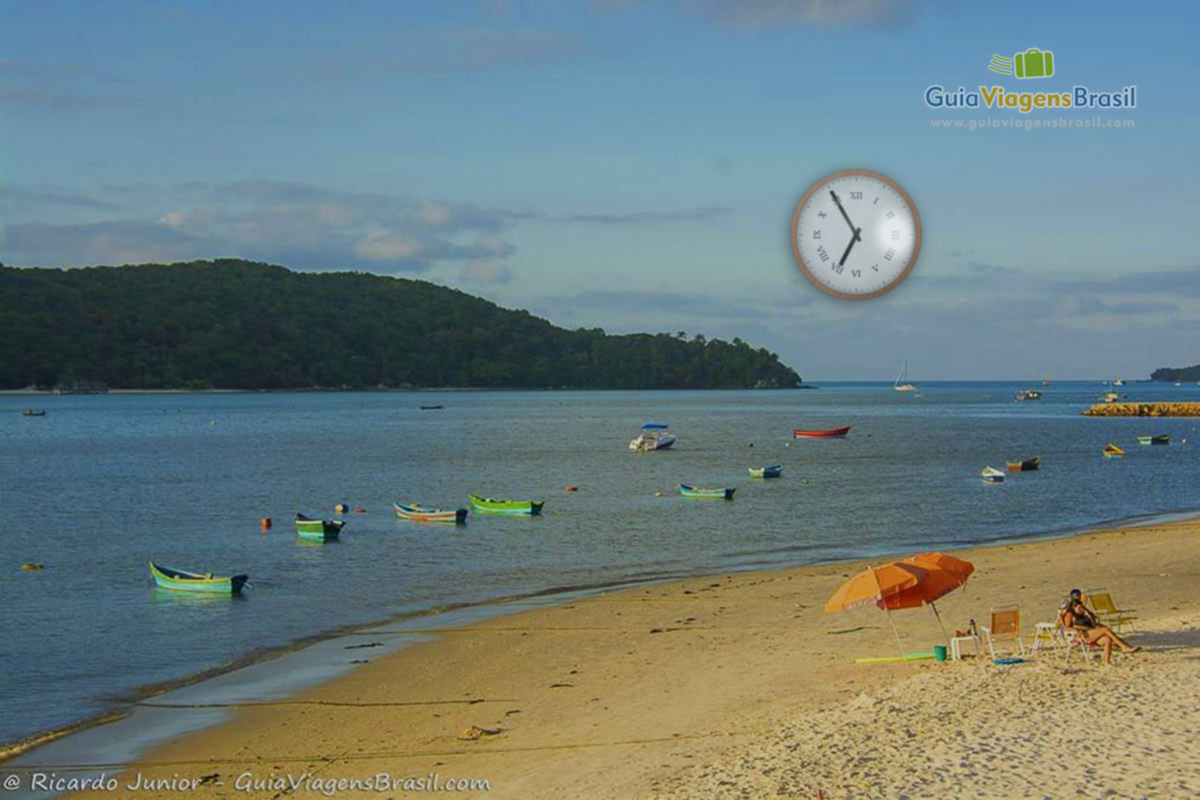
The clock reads 6.55
